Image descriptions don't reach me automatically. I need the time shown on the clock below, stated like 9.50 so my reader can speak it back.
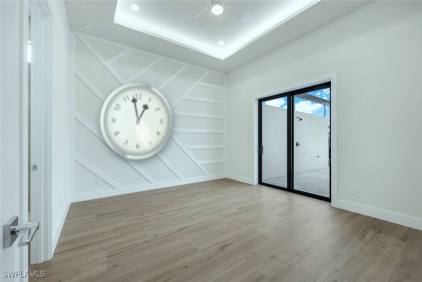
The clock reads 12.58
